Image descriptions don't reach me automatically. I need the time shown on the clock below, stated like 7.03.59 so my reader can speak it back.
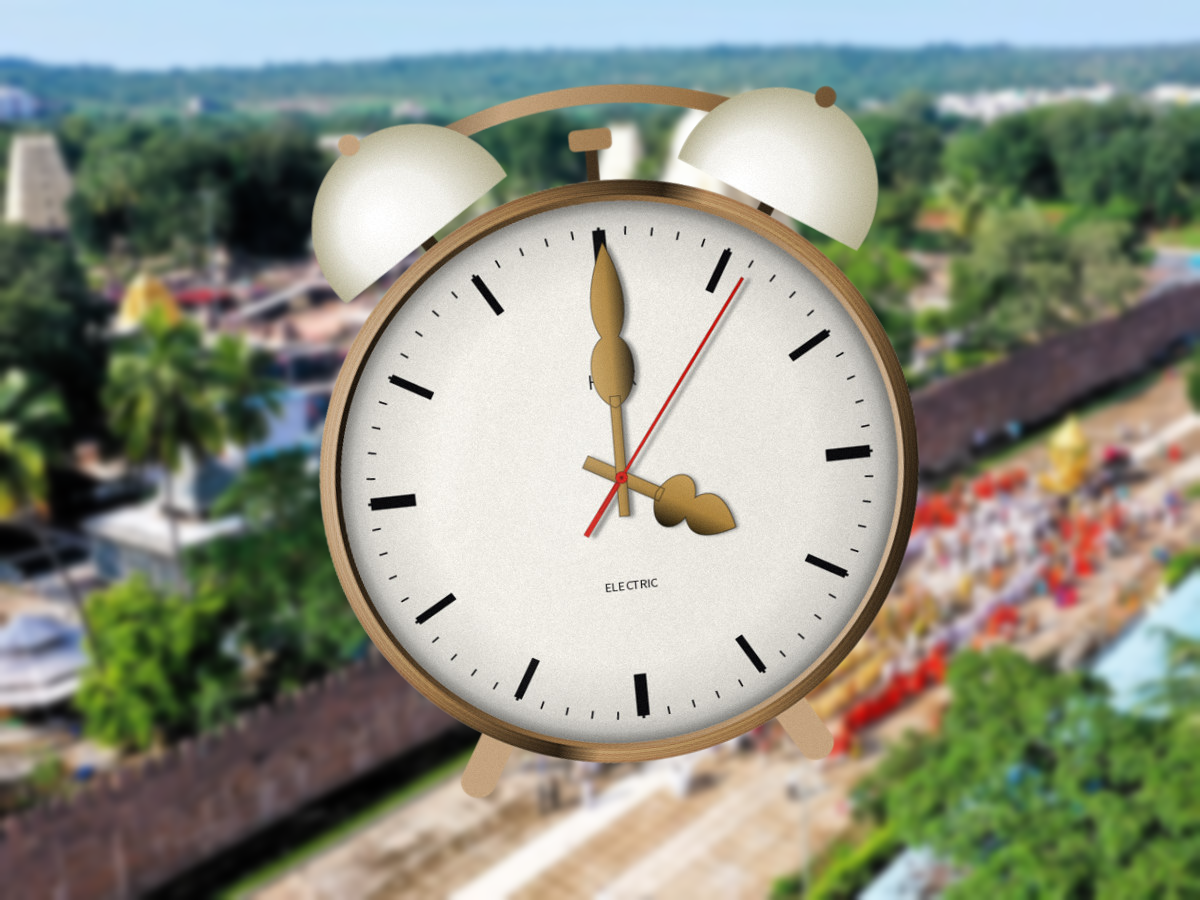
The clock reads 4.00.06
